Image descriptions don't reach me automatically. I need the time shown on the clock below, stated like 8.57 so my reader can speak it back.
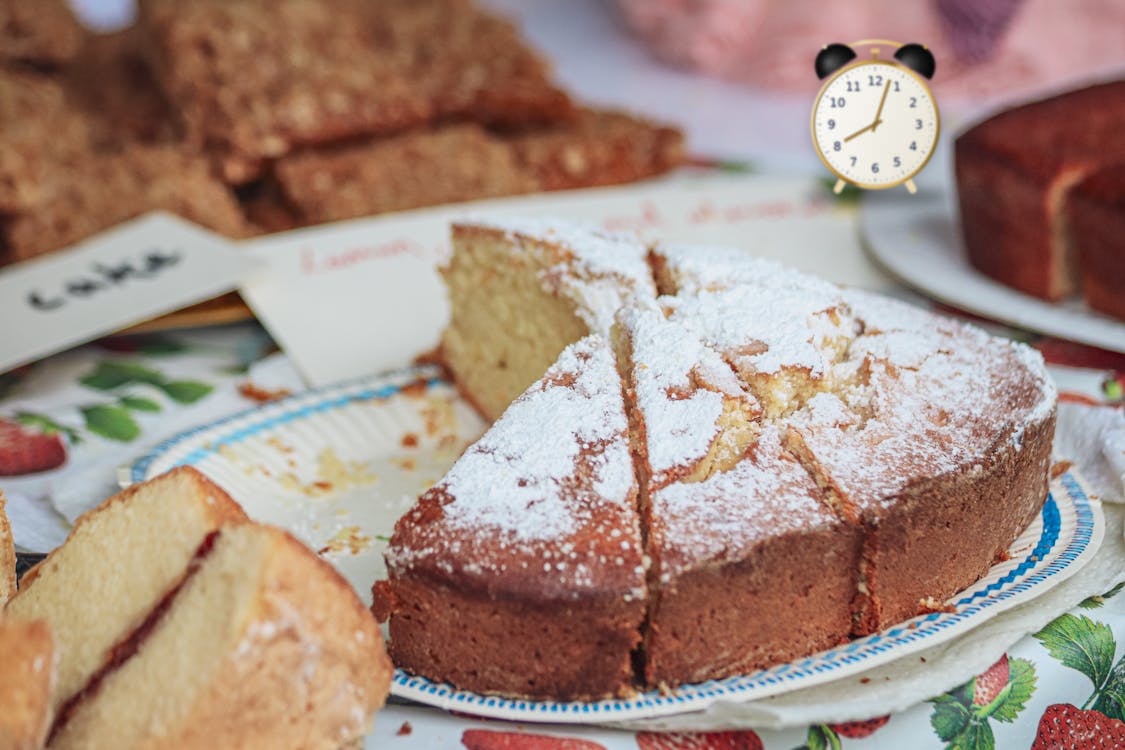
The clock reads 8.03
